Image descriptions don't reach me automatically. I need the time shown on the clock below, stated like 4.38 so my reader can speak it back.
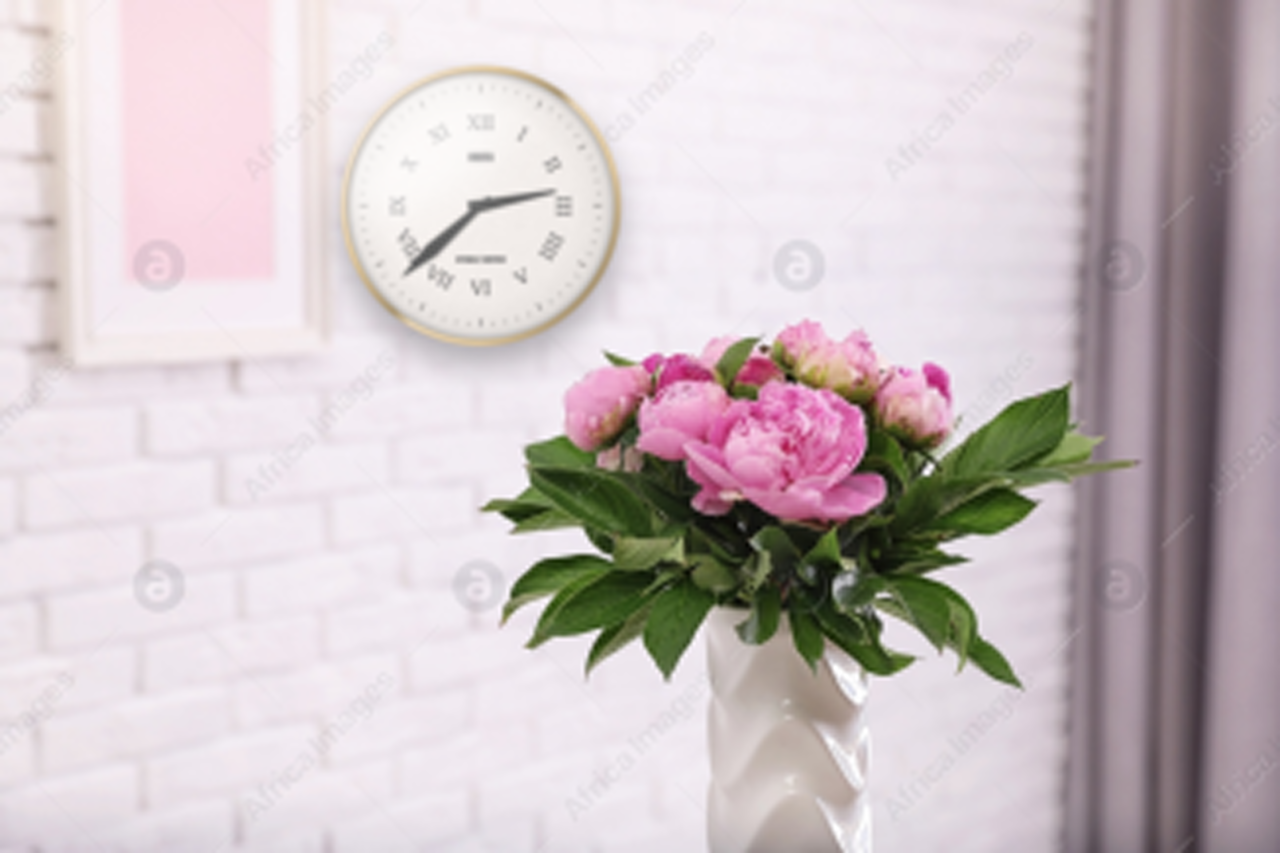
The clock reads 2.38
